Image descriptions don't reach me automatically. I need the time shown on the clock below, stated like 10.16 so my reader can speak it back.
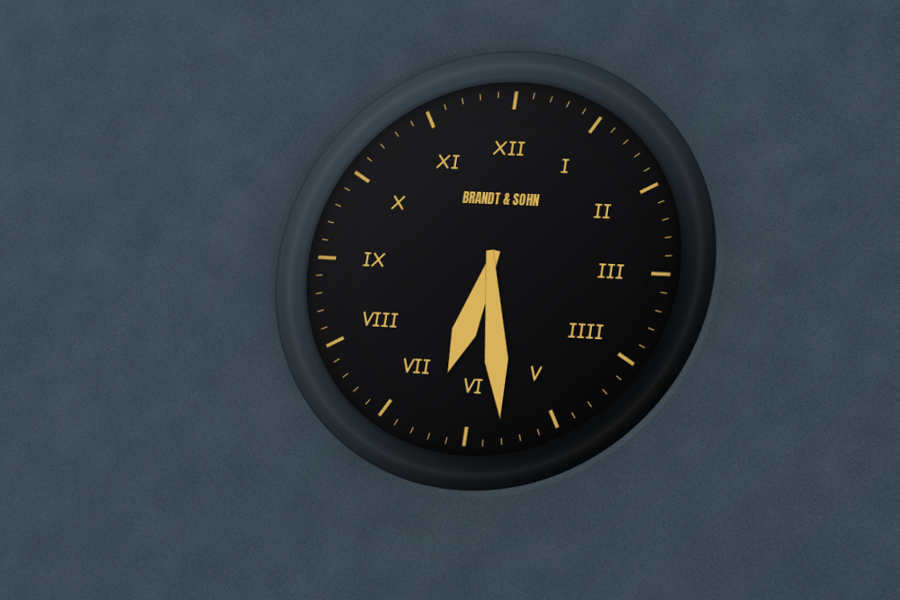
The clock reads 6.28
